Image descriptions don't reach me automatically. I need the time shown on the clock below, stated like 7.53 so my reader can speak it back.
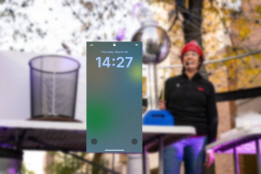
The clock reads 14.27
